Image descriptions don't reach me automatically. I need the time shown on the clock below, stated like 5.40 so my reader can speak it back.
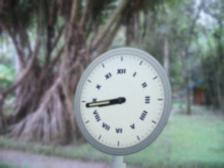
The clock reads 8.44
